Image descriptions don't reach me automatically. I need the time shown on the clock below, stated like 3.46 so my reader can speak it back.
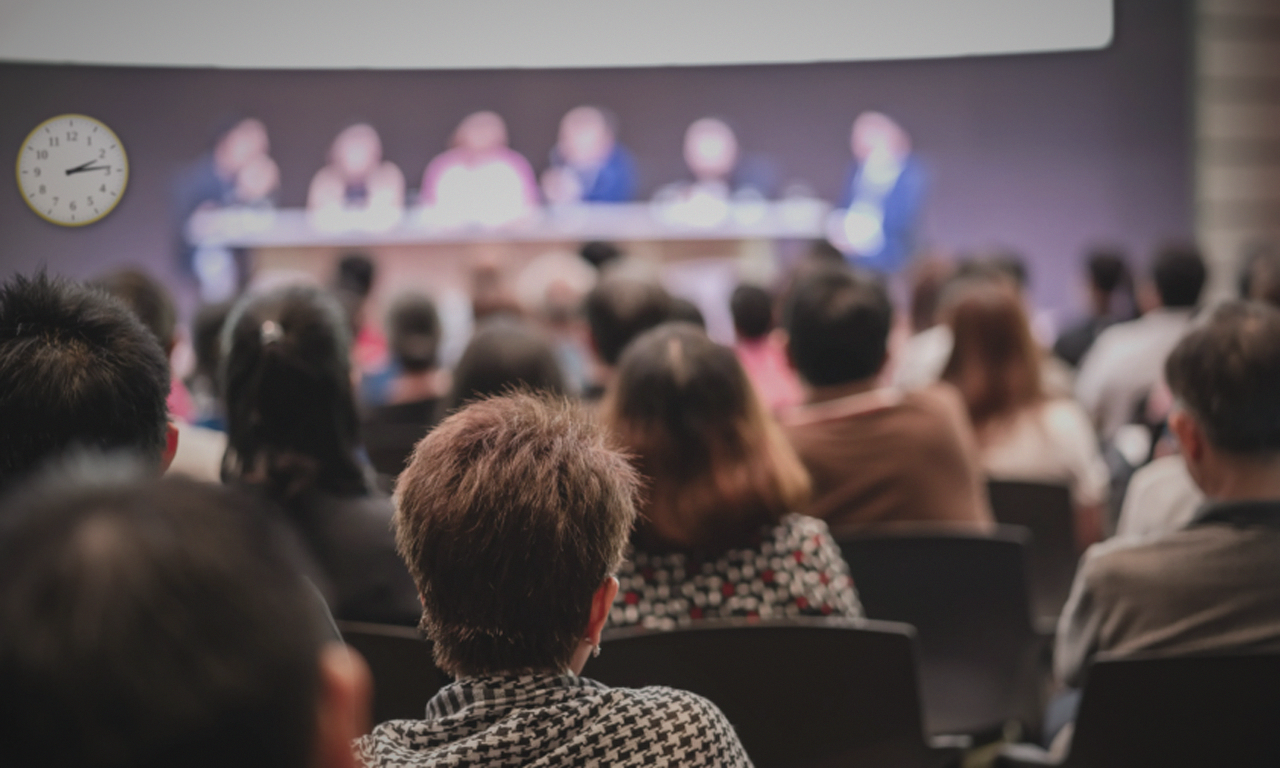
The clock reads 2.14
